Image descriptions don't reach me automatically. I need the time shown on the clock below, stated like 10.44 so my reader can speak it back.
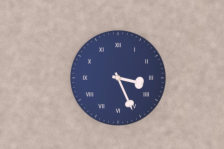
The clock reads 3.26
